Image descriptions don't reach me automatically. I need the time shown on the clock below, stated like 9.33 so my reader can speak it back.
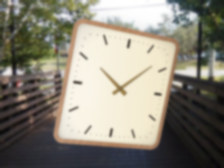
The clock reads 10.08
